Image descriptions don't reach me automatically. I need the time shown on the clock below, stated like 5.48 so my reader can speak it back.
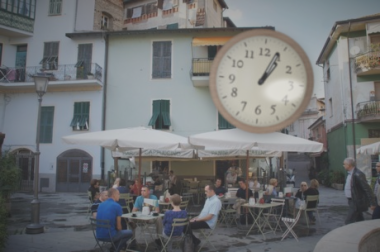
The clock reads 1.04
